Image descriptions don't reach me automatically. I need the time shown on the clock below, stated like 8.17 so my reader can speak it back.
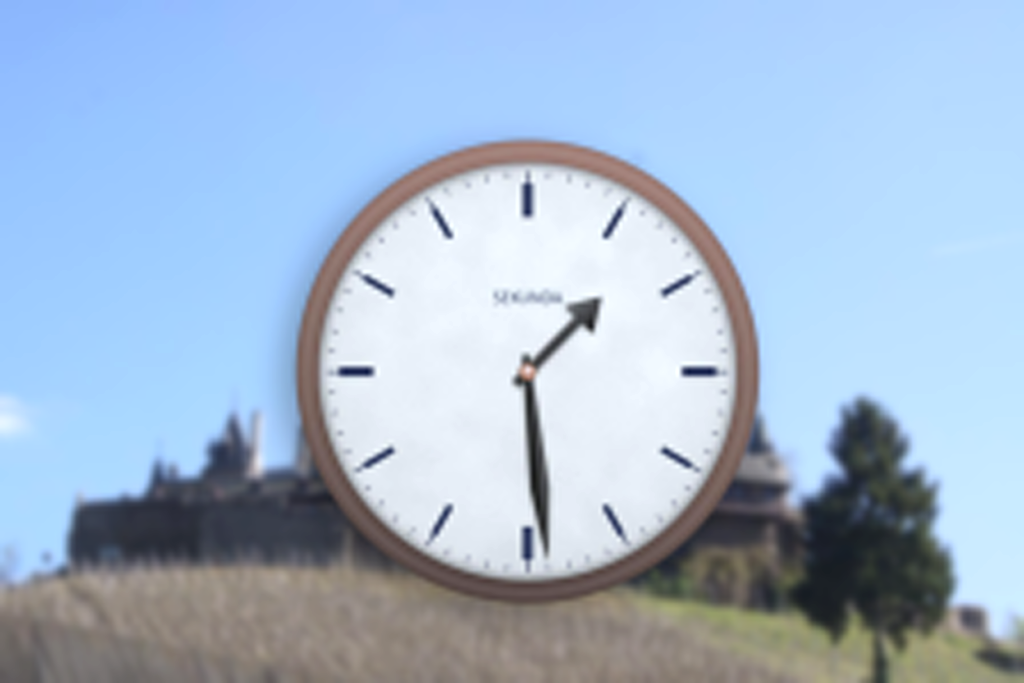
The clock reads 1.29
